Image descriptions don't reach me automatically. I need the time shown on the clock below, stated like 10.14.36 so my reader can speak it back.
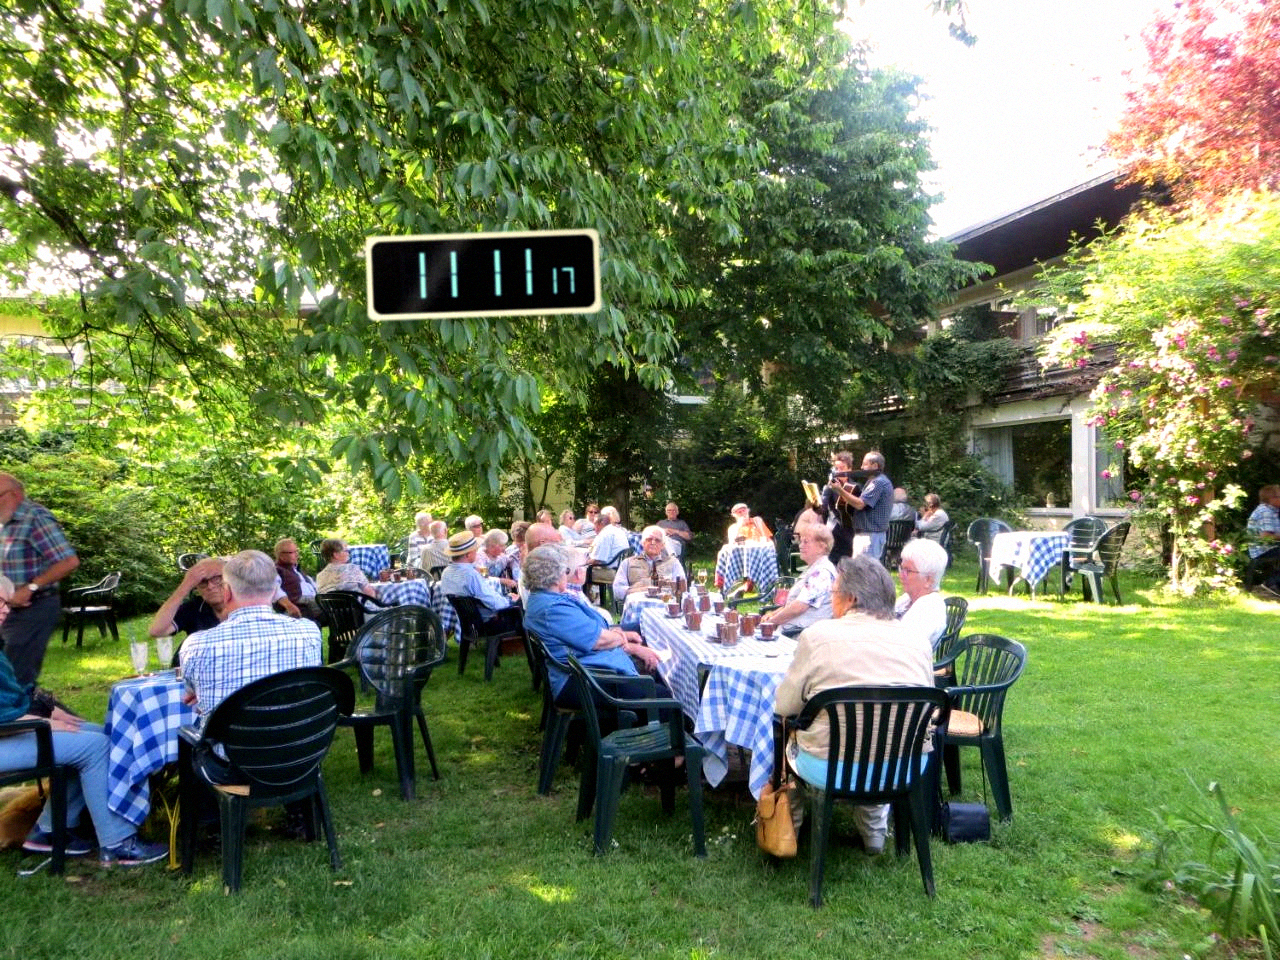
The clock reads 11.11.17
